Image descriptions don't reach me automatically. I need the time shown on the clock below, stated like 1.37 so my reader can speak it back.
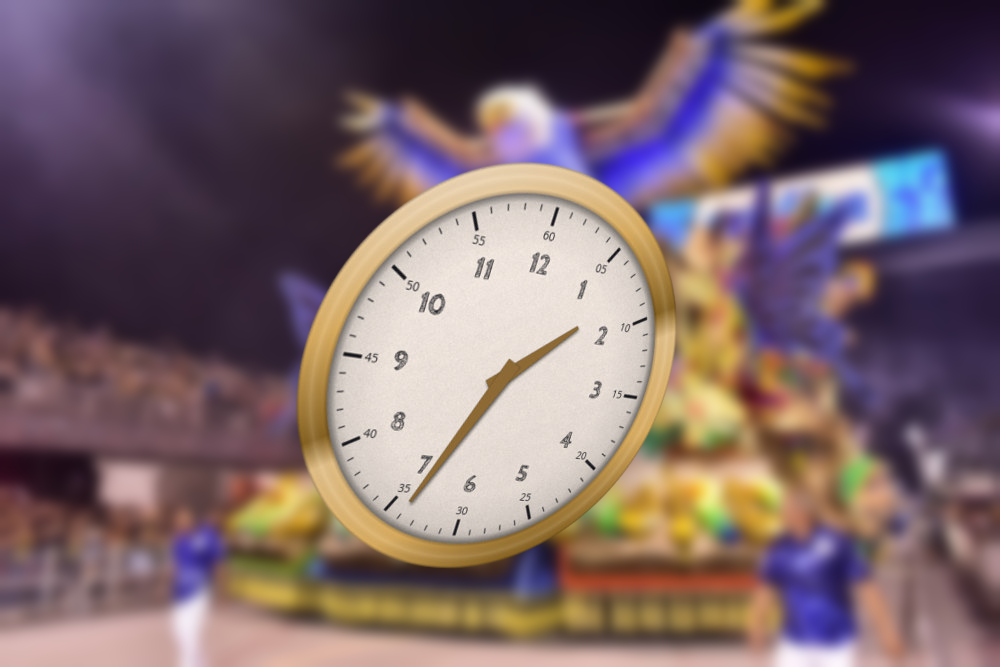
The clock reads 1.34
